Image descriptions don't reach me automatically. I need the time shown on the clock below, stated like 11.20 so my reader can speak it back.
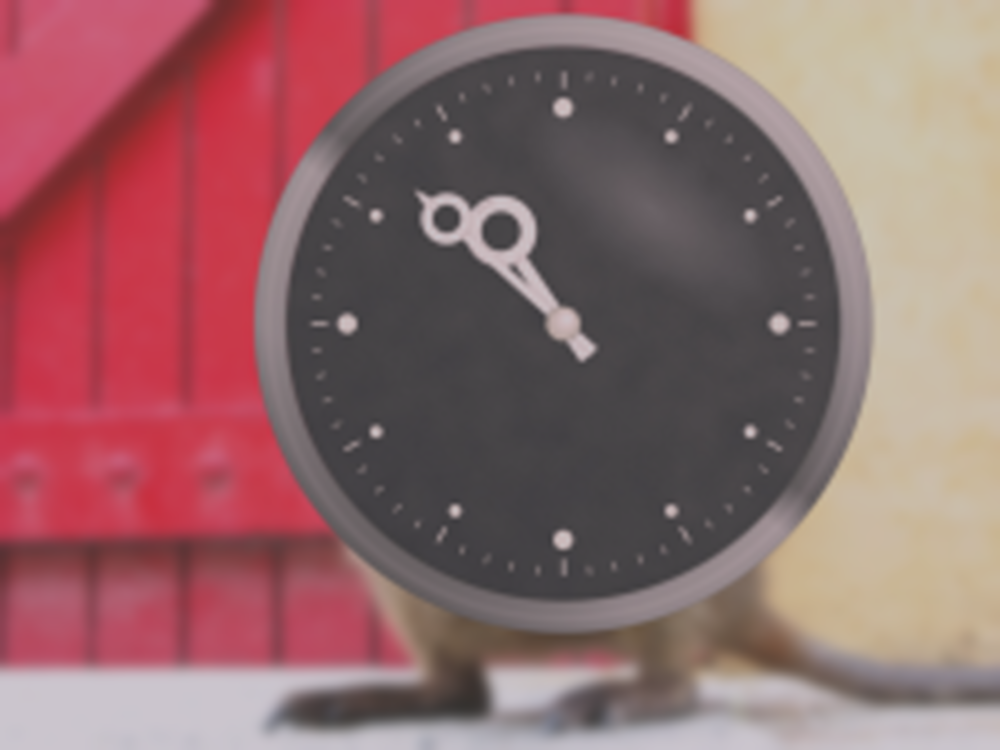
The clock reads 10.52
